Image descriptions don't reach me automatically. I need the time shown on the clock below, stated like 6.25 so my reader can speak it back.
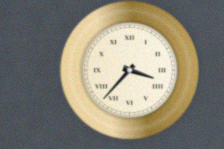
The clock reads 3.37
